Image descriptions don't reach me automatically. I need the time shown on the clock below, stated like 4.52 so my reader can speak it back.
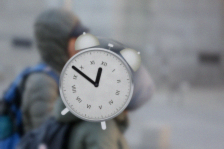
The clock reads 11.48
